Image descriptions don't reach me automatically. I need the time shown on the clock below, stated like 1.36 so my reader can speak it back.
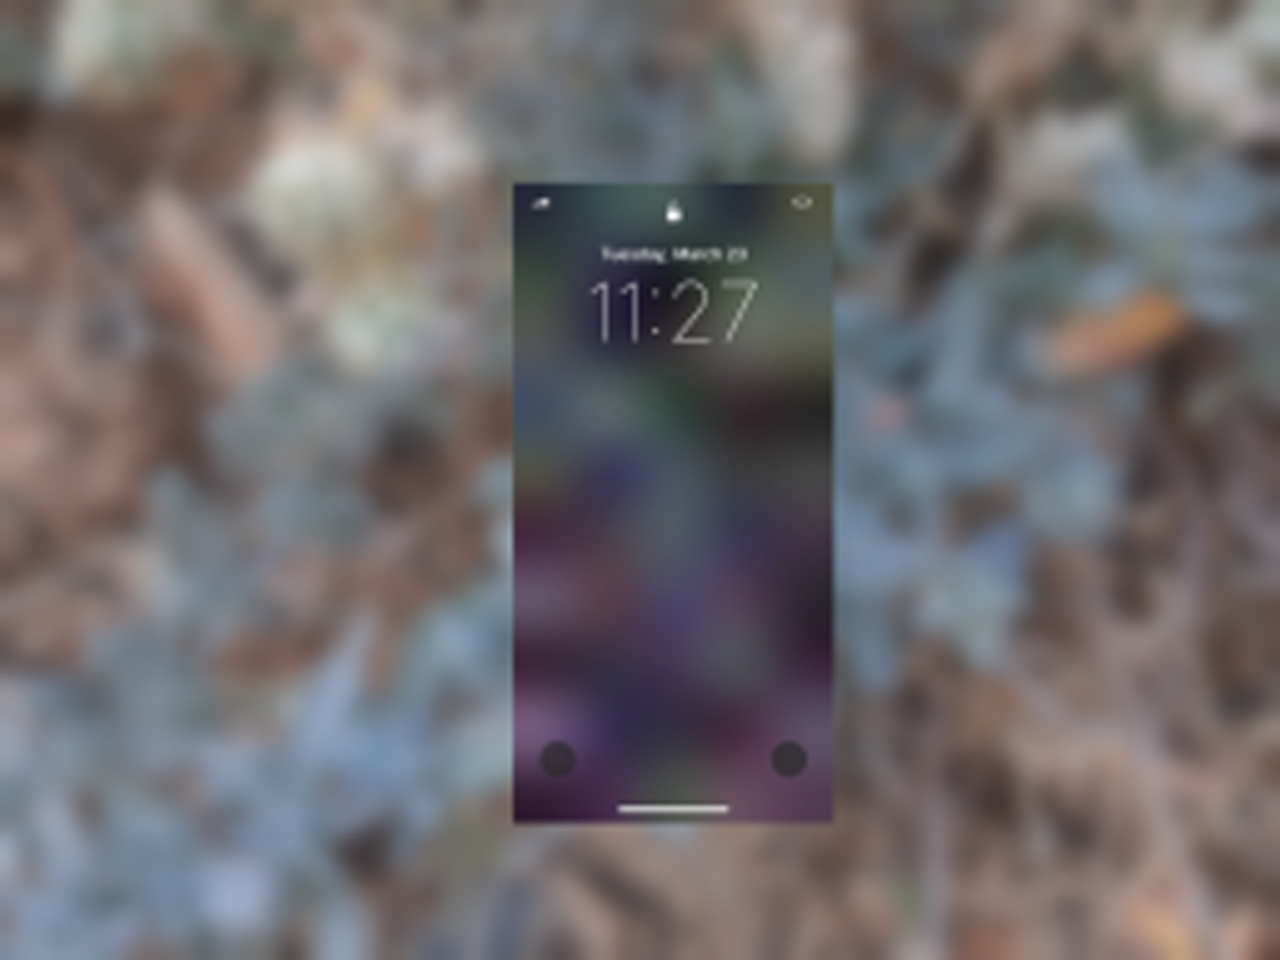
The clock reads 11.27
